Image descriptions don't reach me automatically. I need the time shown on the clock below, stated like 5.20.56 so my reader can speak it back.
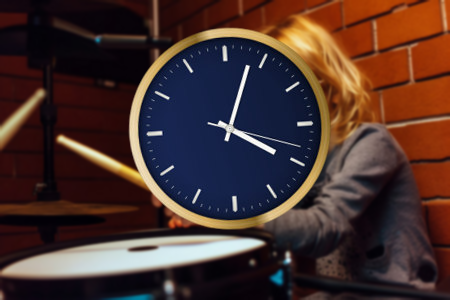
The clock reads 4.03.18
